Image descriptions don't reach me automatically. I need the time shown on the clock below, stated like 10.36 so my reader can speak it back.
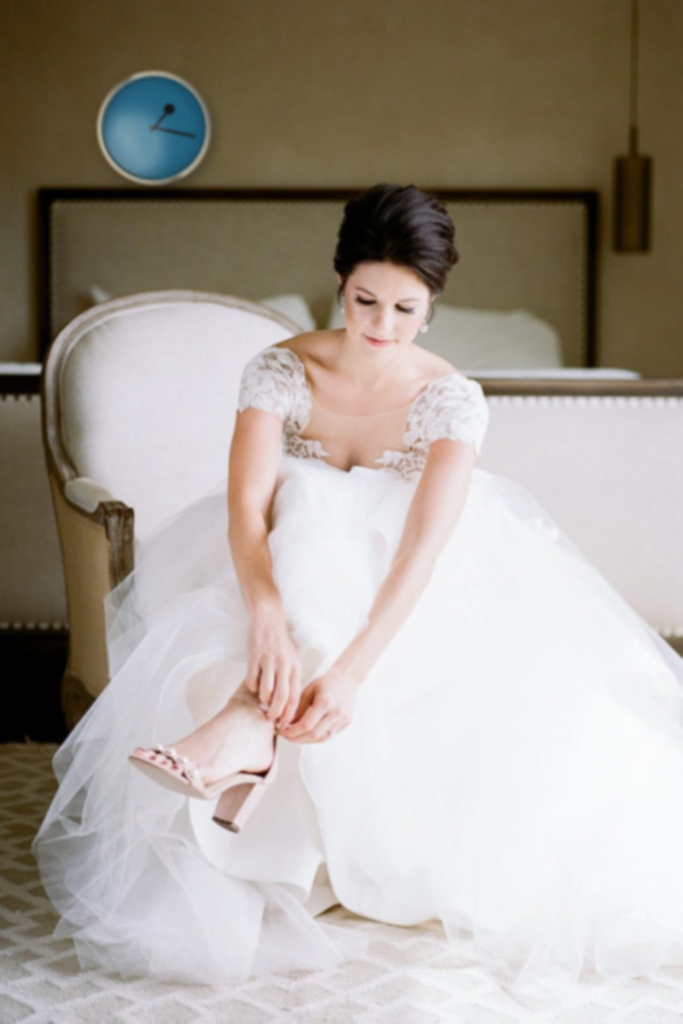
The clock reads 1.17
